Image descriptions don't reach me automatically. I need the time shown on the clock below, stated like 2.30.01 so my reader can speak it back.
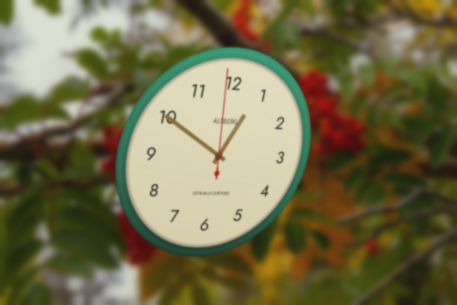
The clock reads 12.49.59
